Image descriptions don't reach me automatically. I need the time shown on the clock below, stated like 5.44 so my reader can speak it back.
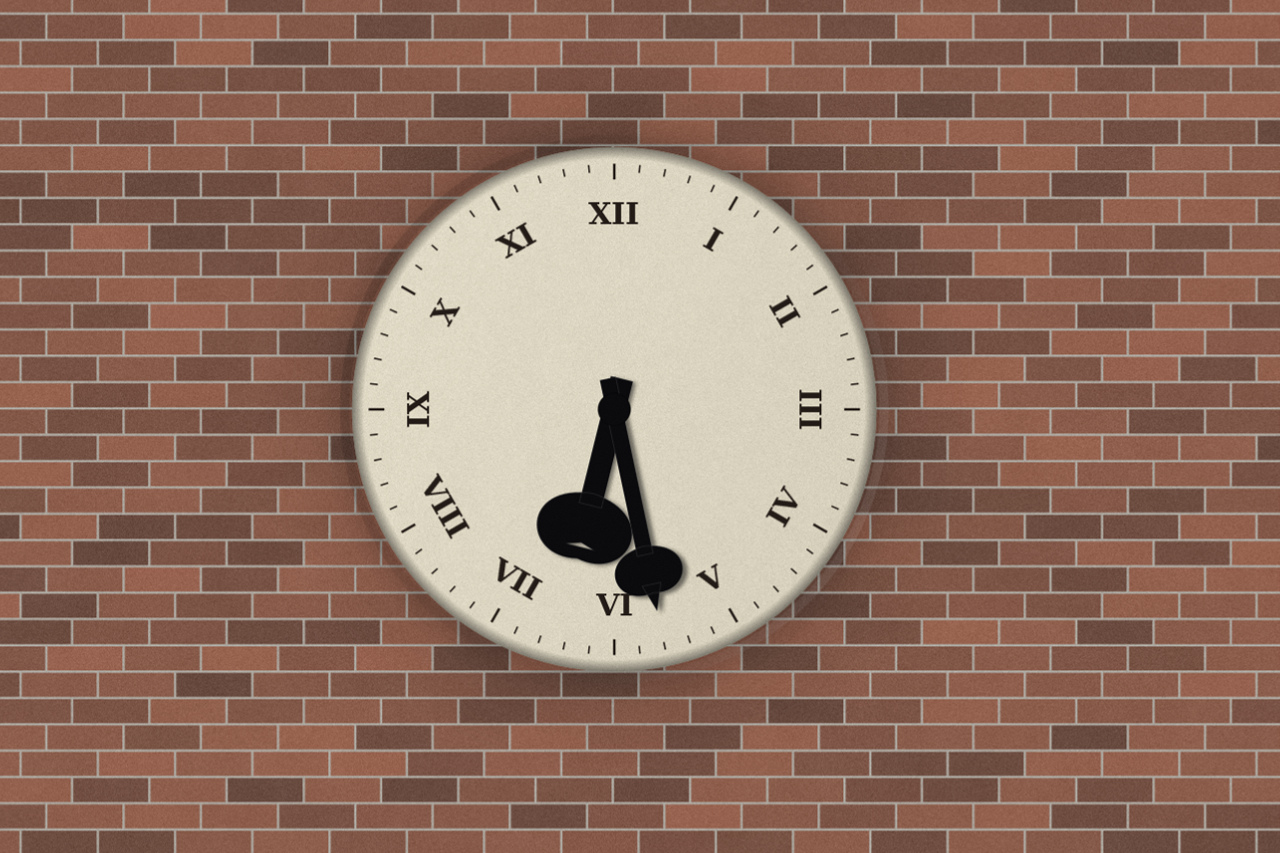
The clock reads 6.28
